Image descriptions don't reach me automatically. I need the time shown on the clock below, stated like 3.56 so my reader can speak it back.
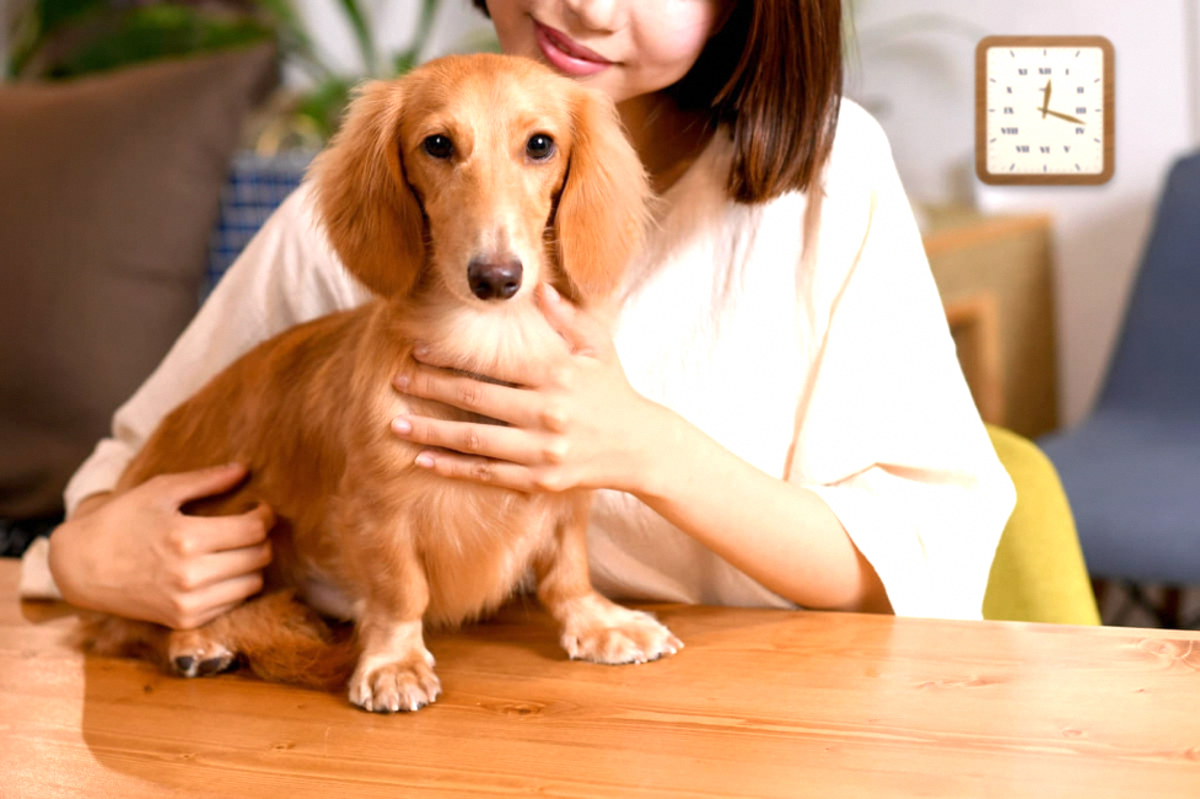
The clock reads 12.18
